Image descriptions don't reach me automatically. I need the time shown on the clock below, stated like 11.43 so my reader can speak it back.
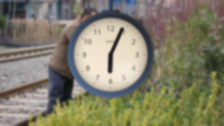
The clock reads 6.04
